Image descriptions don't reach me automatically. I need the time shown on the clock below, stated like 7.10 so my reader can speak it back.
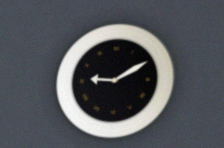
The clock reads 9.10
